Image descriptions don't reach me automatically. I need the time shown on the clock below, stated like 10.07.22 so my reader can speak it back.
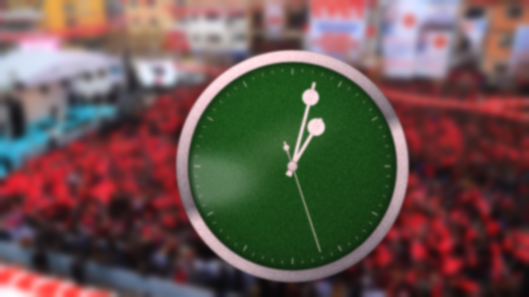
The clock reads 1.02.27
